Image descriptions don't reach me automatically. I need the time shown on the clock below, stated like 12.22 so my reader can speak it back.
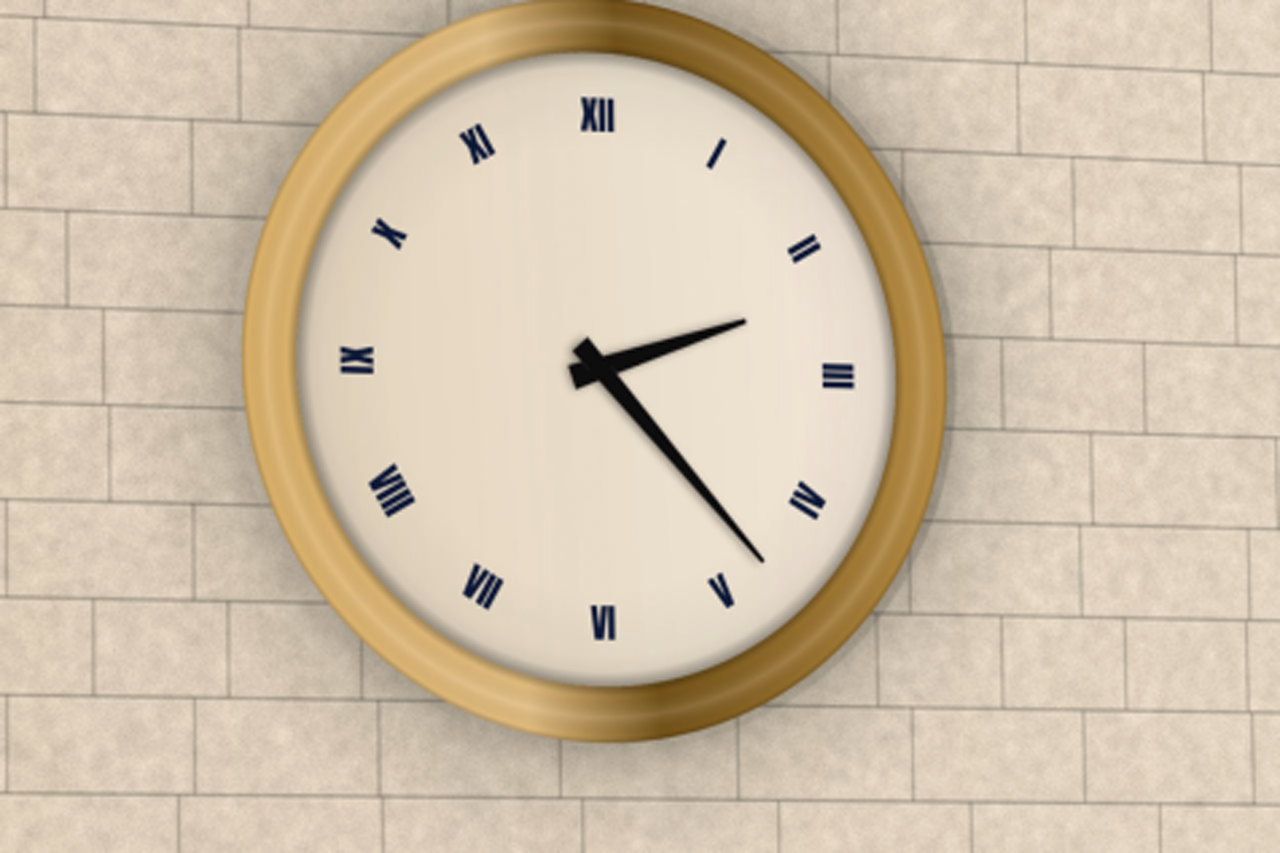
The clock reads 2.23
